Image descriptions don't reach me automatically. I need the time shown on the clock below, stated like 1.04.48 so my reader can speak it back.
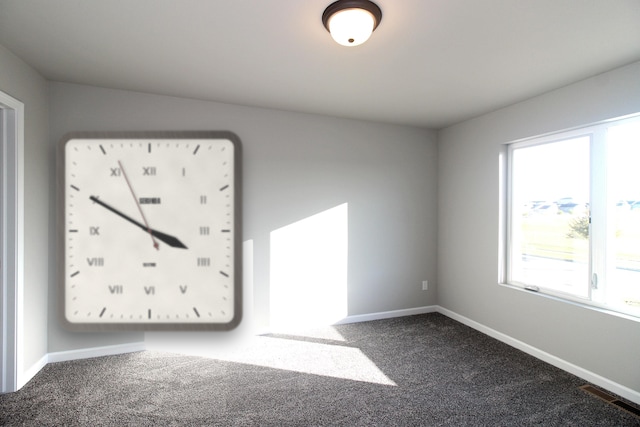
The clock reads 3.49.56
